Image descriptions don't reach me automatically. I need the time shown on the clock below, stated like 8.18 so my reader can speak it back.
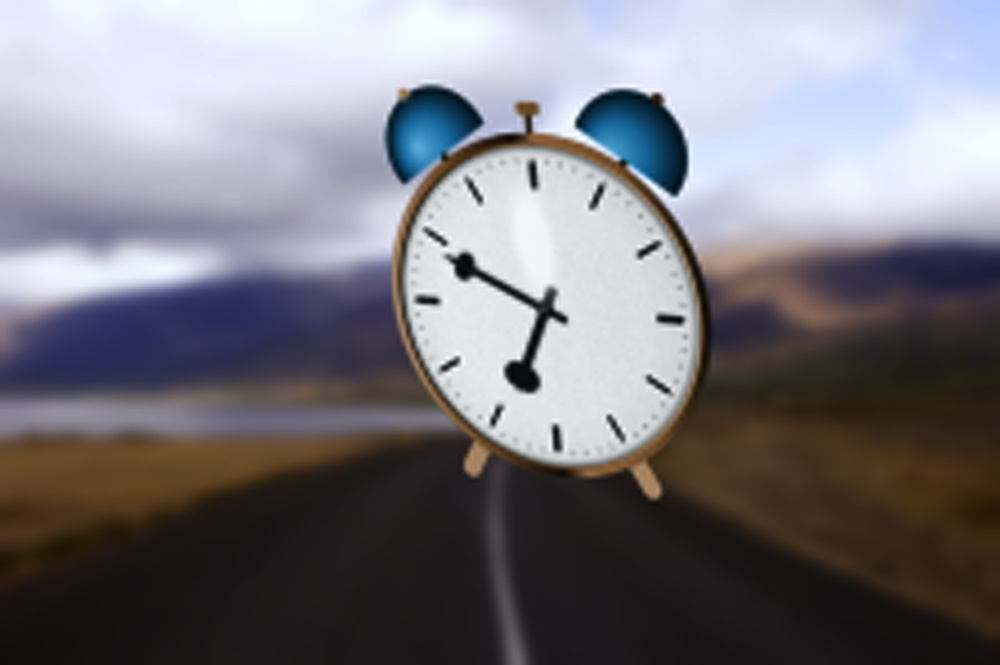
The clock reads 6.49
